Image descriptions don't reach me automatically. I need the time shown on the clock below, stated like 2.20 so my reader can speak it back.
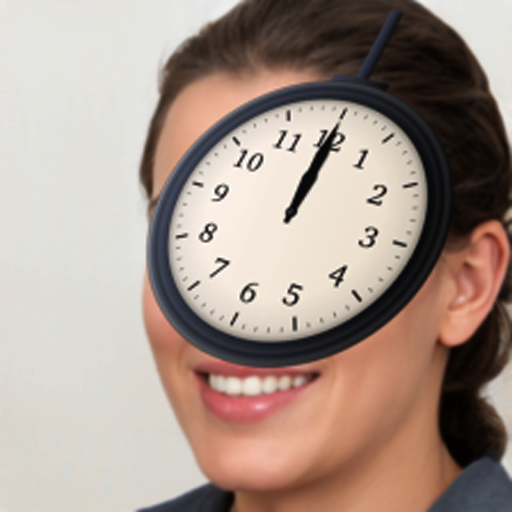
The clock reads 12.00
